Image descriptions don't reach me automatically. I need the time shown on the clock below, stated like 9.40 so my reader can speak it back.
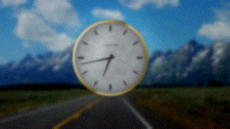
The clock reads 6.43
